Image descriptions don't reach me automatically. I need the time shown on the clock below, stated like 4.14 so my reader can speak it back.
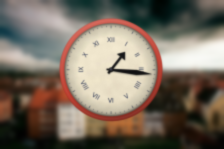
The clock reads 1.16
